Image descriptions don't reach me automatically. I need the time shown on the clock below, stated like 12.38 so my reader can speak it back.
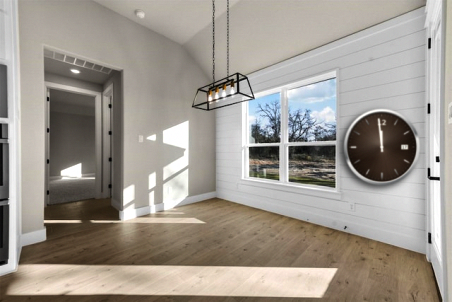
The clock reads 11.59
